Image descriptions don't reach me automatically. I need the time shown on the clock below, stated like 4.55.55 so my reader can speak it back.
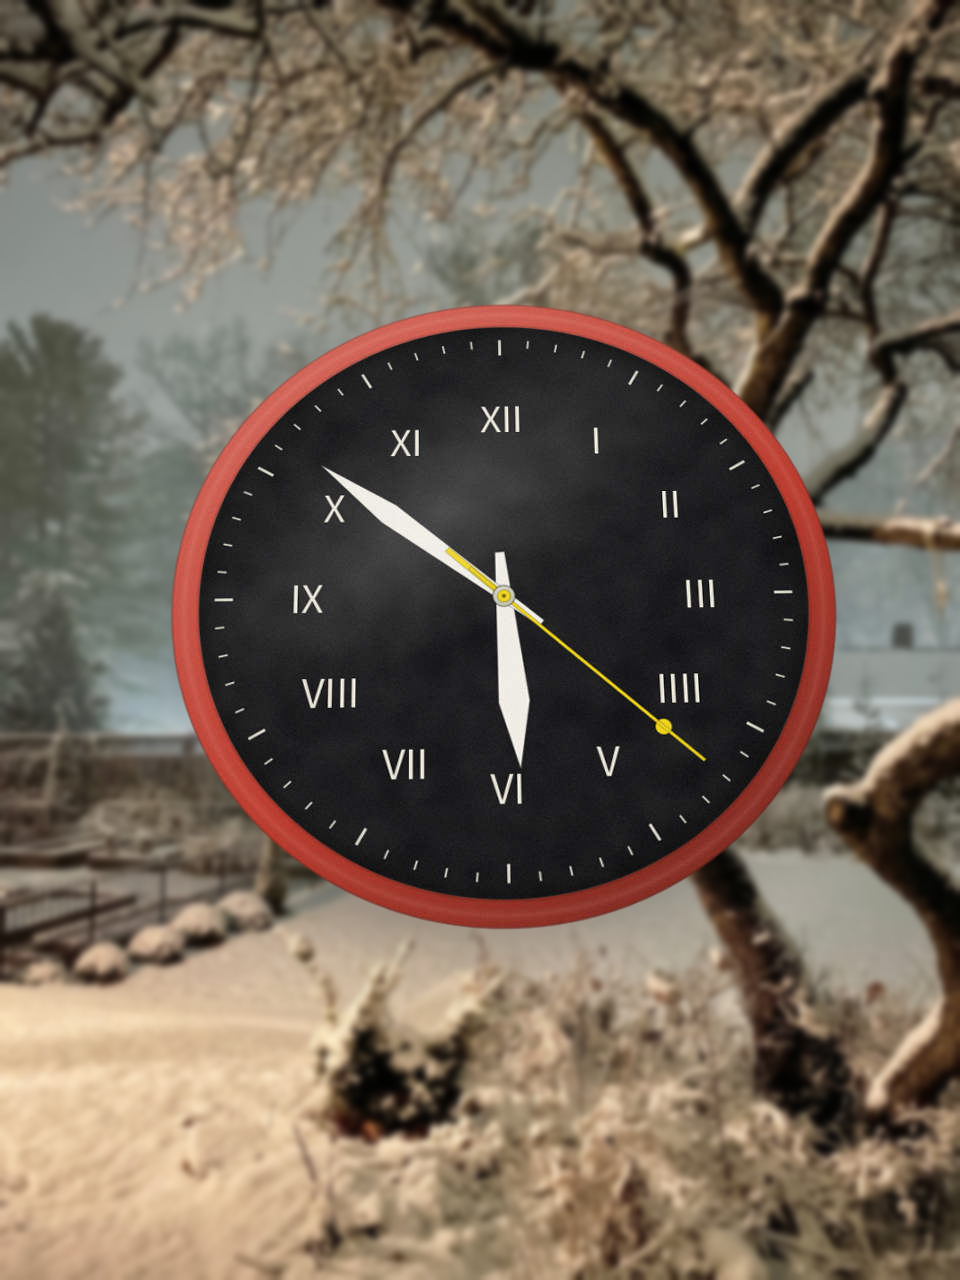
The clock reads 5.51.22
